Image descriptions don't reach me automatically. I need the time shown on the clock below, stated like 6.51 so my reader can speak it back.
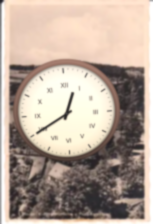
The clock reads 12.40
